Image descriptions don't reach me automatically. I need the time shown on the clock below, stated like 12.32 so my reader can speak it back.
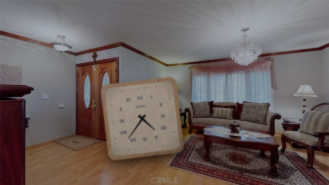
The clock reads 4.37
